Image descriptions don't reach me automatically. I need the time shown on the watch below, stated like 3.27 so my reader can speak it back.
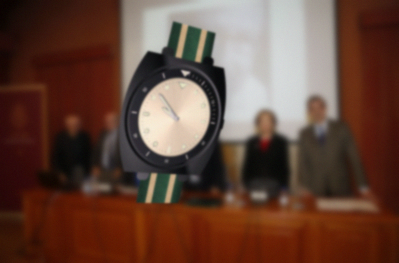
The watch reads 9.52
